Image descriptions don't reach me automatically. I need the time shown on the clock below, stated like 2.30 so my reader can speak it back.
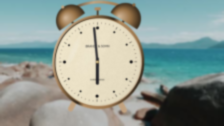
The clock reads 5.59
